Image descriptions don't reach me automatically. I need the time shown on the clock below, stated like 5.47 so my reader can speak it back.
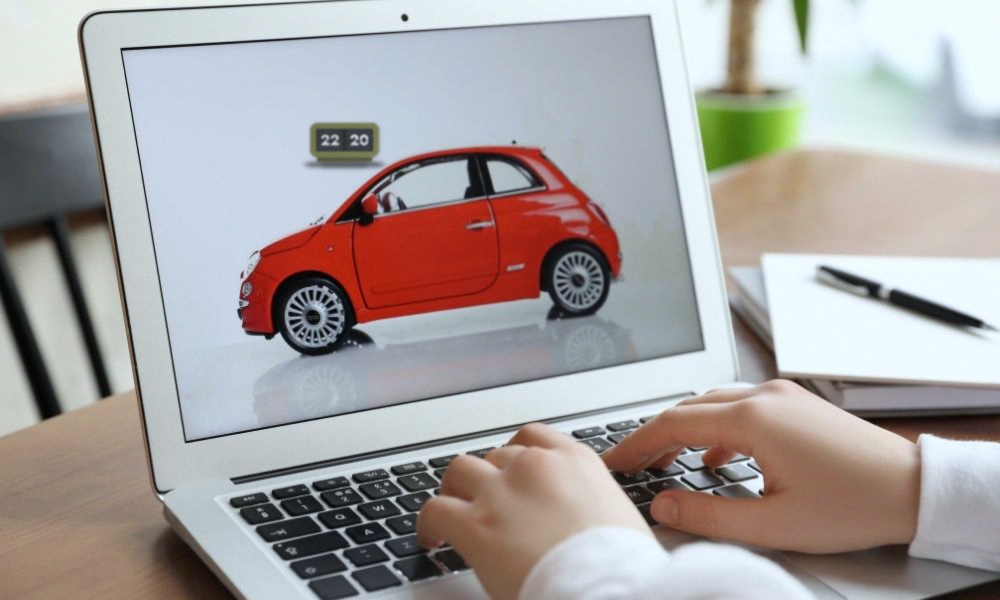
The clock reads 22.20
